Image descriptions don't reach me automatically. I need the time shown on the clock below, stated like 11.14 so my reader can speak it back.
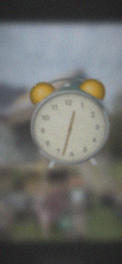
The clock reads 12.33
